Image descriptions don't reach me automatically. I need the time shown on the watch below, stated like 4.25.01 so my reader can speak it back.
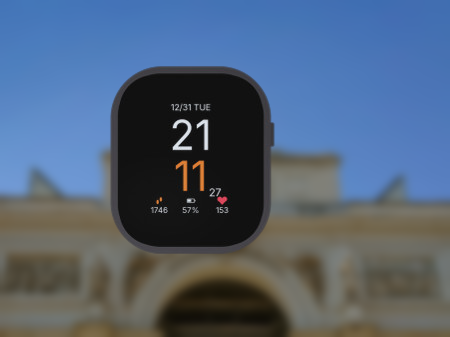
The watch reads 21.11.27
